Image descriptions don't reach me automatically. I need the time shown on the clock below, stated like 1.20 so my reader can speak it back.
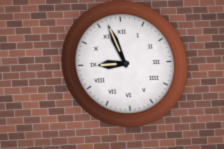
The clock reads 8.57
